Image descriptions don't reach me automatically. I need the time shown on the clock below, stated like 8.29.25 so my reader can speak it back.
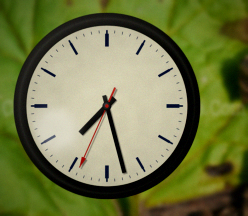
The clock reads 7.27.34
